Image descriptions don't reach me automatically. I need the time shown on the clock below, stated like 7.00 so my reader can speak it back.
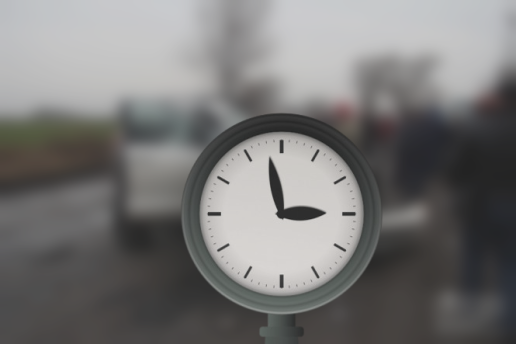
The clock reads 2.58
